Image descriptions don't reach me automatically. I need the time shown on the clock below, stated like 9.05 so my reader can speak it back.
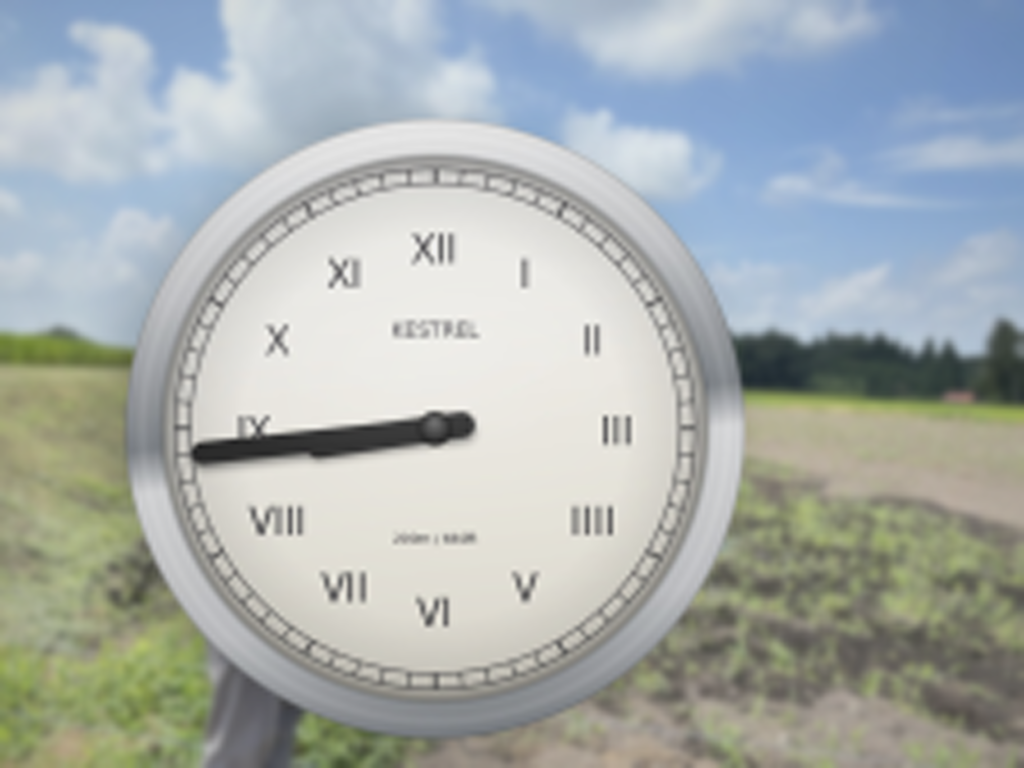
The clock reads 8.44
